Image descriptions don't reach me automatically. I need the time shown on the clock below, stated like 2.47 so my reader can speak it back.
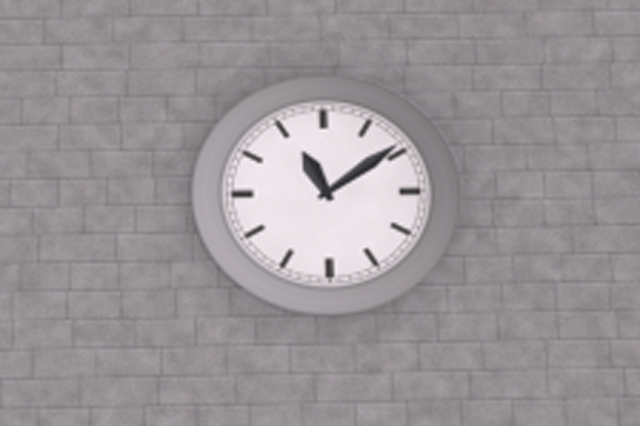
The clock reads 11.09
